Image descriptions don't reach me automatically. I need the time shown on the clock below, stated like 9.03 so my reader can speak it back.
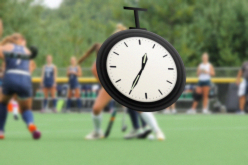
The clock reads 12.35
